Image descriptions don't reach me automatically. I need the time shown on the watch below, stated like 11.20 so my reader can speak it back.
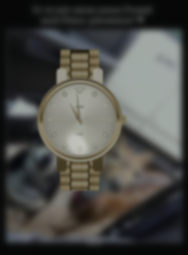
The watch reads 10.59
